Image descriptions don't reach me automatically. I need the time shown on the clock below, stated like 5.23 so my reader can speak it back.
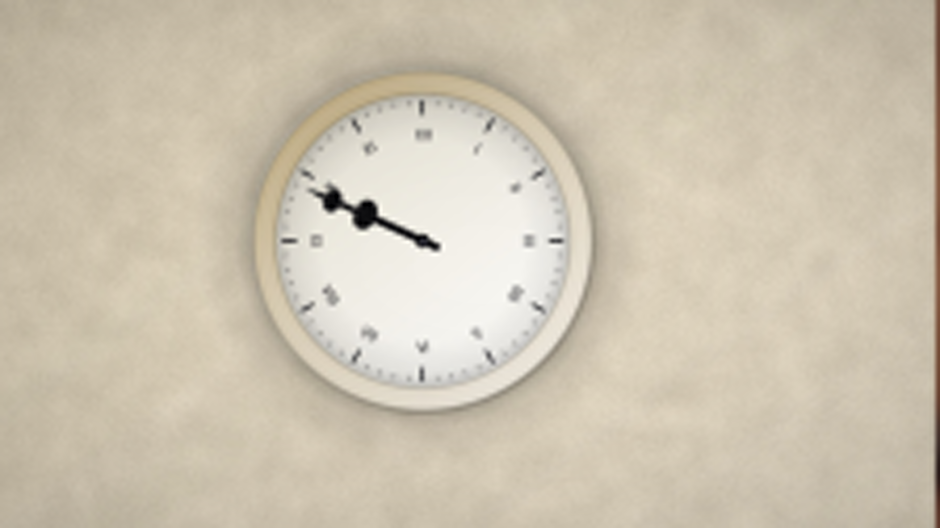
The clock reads 9.49
